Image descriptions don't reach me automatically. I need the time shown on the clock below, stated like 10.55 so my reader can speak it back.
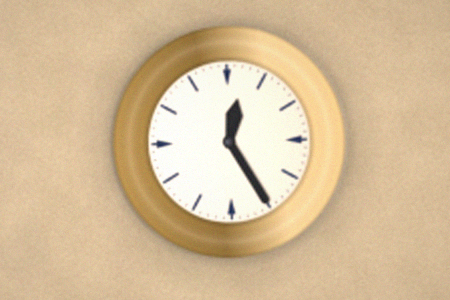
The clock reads 12.25
